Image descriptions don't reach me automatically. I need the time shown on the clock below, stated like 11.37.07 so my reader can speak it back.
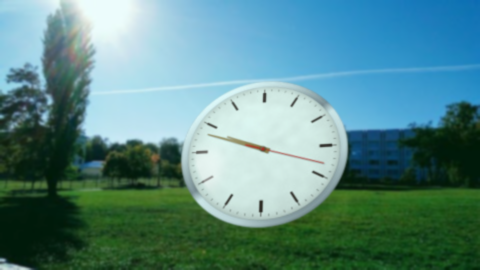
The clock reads 9.48.18
